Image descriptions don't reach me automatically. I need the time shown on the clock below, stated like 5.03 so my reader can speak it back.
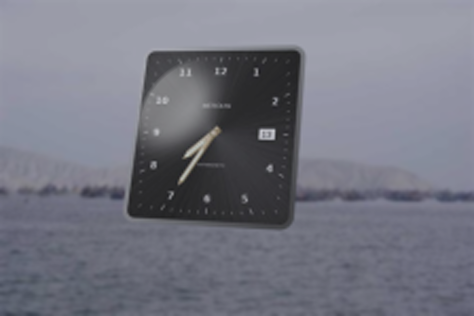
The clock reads 7.35
